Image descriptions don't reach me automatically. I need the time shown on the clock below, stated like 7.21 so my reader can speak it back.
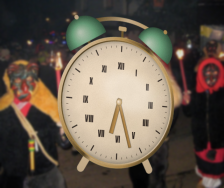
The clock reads 6.27
